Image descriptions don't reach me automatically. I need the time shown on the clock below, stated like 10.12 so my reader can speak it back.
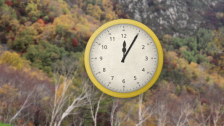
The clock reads 12.05
